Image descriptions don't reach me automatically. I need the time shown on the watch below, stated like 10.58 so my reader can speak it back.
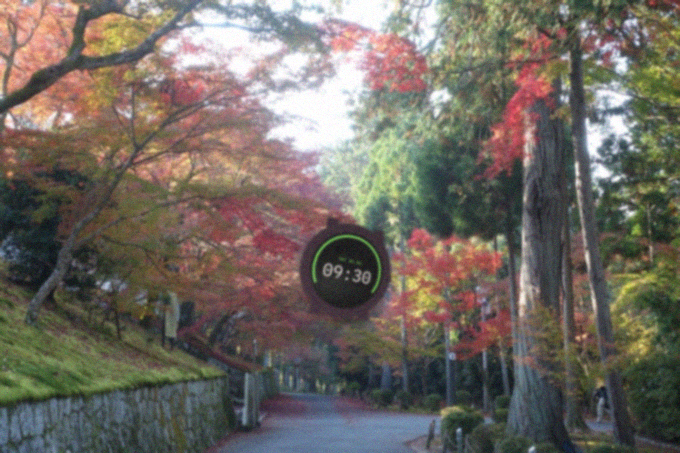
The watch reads 9.30
